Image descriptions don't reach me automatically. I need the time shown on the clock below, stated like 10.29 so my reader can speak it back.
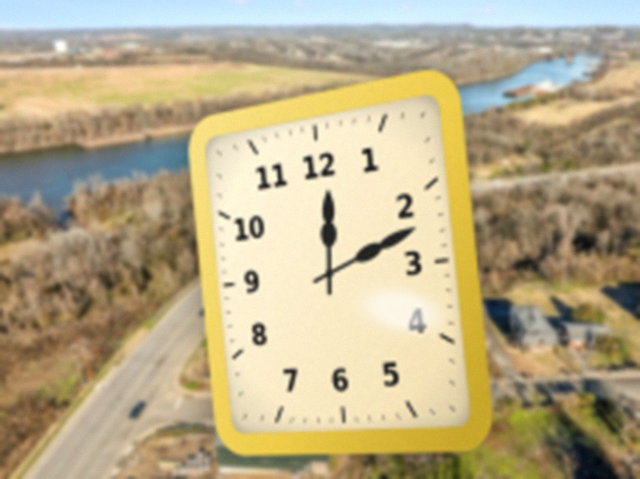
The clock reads 12.12
